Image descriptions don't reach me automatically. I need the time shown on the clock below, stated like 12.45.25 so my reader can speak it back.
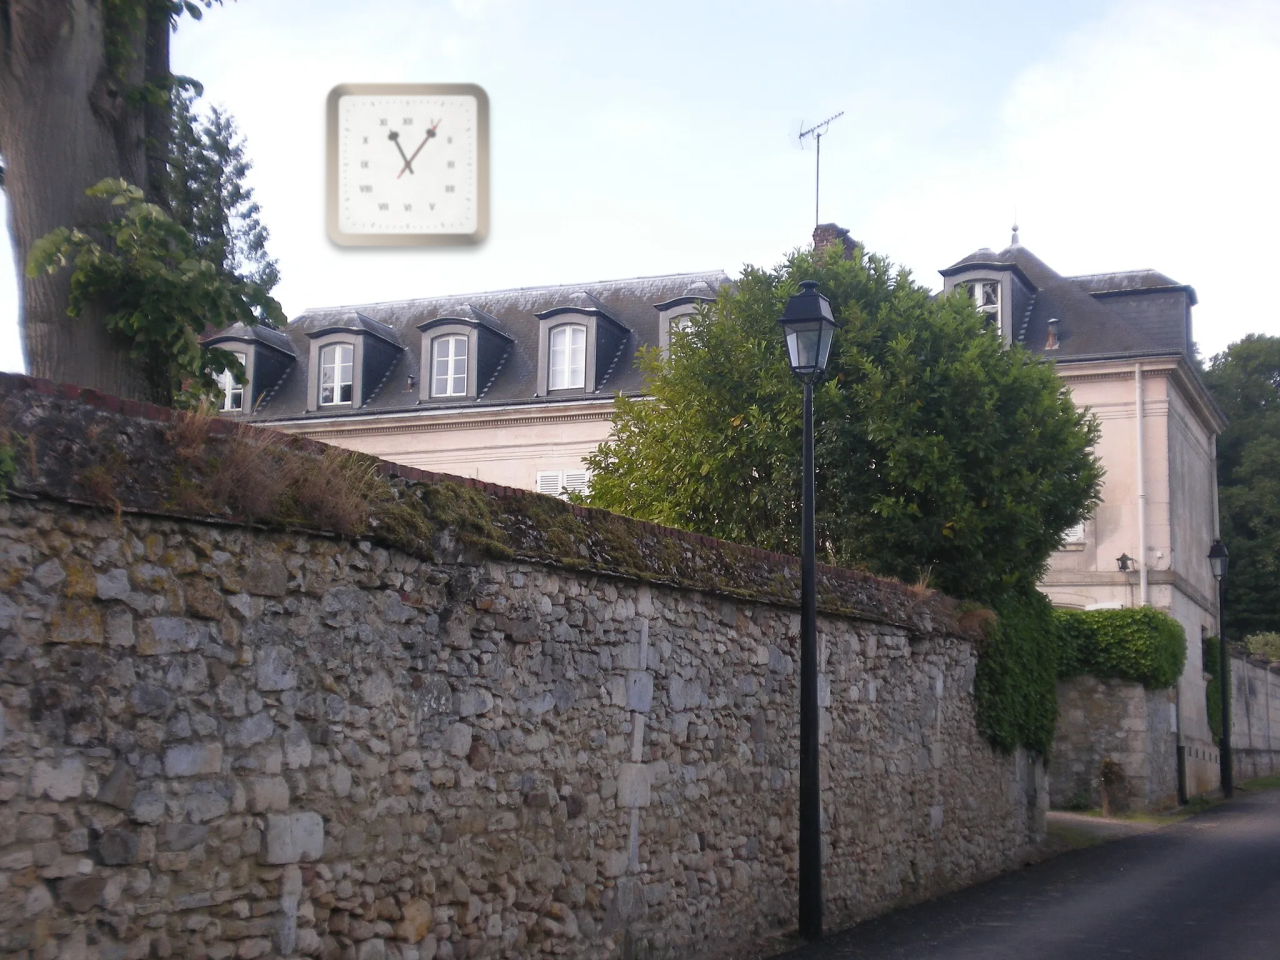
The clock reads 11.06.06
